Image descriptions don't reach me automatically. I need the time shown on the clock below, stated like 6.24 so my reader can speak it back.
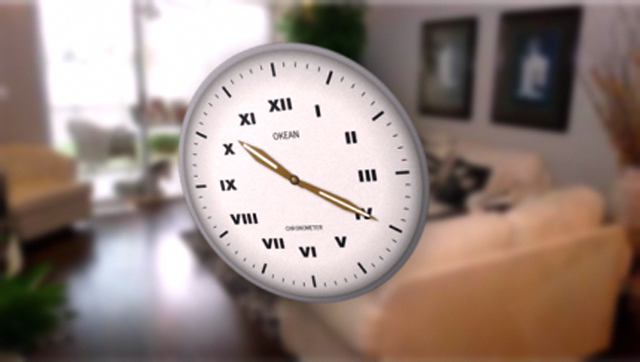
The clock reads 10.20
